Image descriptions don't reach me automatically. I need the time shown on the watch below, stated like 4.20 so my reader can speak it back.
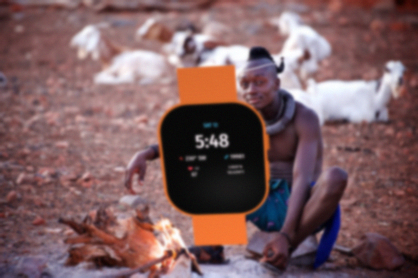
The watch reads 5.48
